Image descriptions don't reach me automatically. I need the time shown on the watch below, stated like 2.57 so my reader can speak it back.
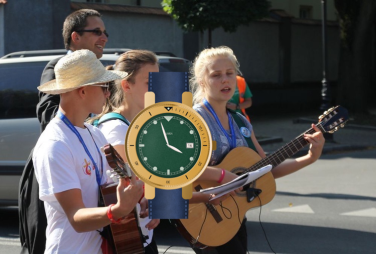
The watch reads 3.57
